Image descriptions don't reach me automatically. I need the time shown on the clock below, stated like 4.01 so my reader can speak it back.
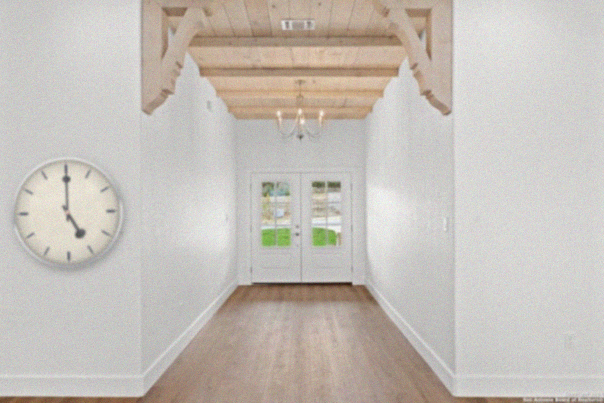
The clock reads 5.00
